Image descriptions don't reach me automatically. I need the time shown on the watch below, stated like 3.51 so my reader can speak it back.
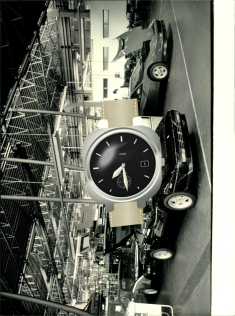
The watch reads 7.29
